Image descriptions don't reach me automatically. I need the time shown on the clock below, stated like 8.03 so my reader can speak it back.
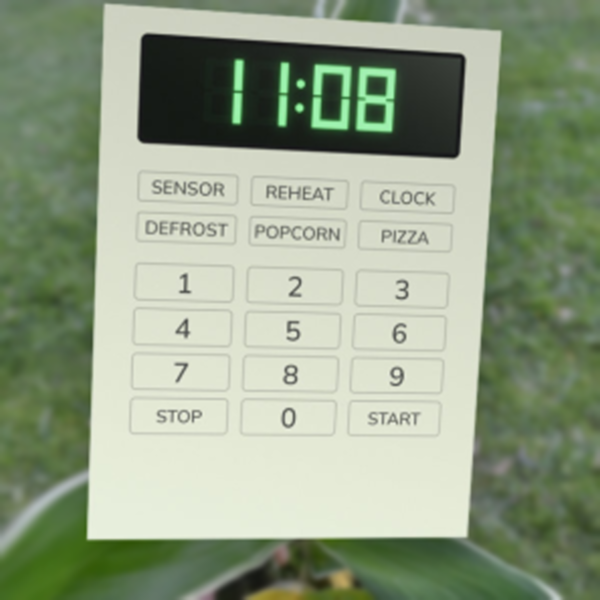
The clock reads 11.08
